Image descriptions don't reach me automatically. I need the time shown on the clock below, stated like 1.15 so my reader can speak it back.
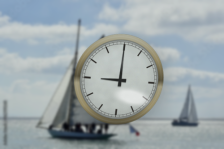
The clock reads 9.00
